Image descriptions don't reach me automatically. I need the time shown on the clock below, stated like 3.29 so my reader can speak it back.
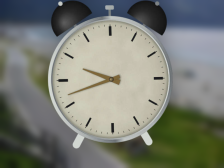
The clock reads 9.42
